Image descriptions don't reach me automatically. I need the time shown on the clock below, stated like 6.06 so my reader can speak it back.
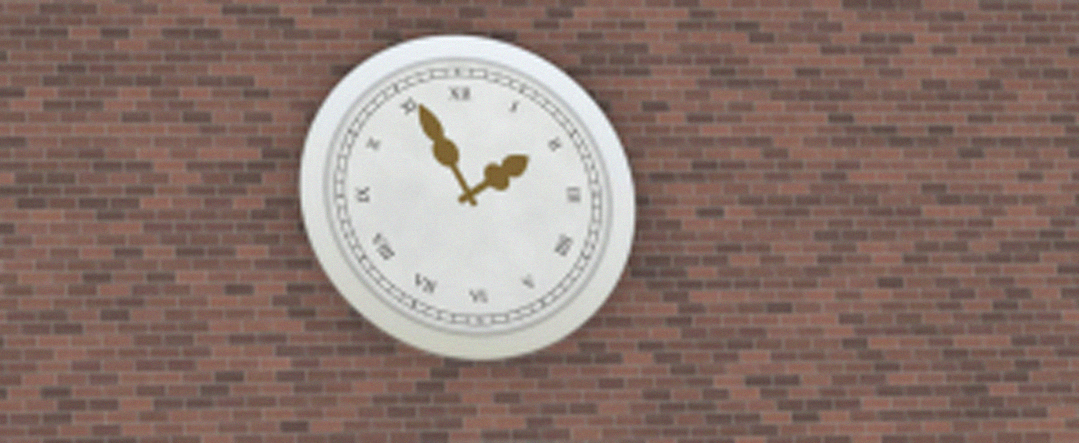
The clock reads 1.56
